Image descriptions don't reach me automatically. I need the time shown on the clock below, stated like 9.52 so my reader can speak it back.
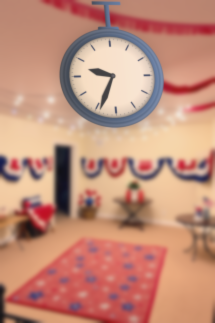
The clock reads 9.34
